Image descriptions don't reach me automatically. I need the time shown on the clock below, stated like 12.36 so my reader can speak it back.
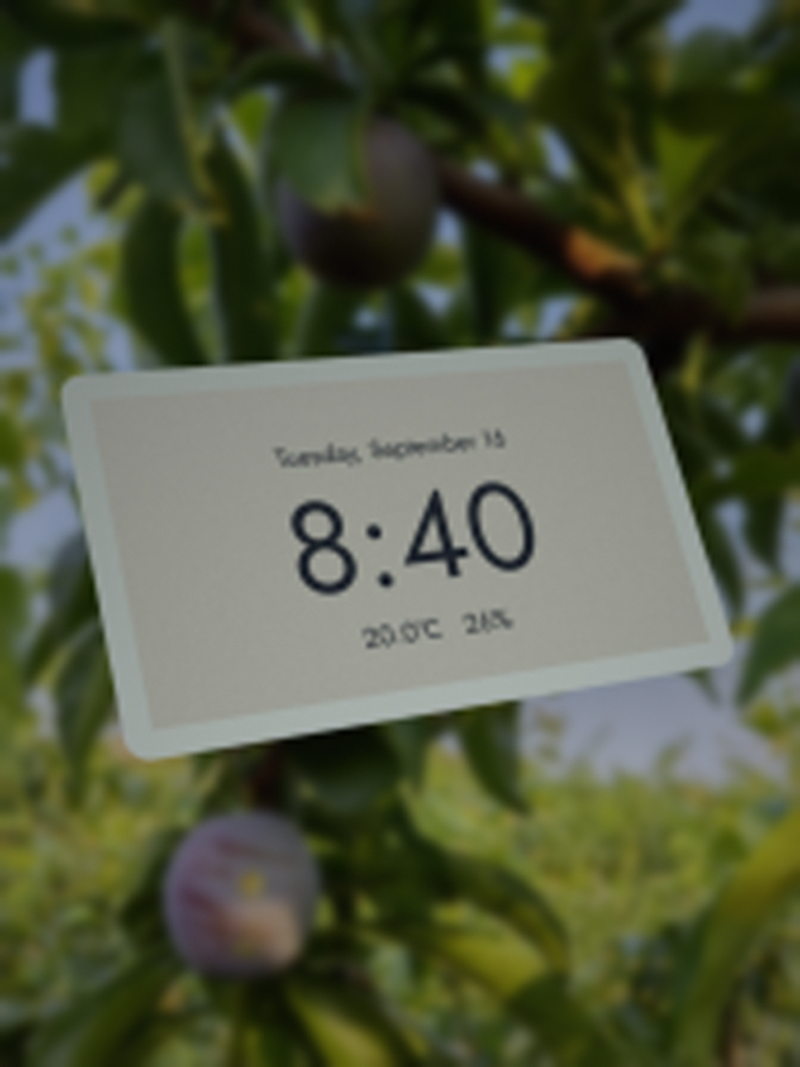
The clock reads 8.40
